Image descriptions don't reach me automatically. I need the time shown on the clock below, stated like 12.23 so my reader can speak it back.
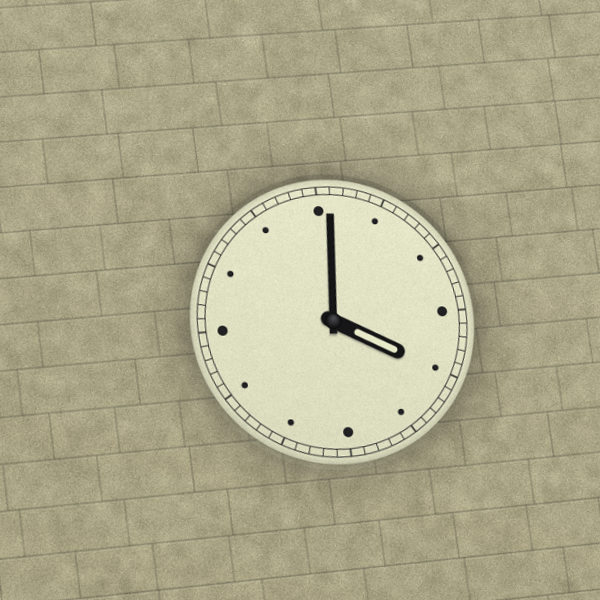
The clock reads 4.01
